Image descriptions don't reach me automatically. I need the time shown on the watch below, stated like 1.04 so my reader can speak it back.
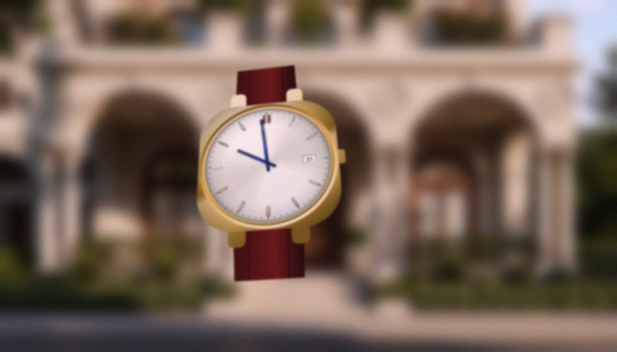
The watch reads 9.59
